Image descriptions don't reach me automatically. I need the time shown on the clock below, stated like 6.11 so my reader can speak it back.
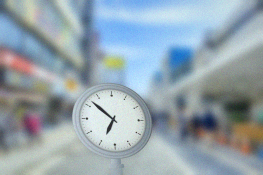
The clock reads 6.52
